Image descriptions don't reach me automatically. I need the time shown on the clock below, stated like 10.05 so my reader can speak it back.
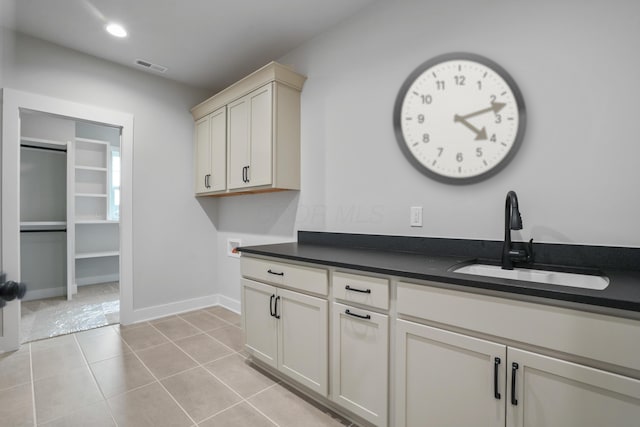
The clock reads 4.12
